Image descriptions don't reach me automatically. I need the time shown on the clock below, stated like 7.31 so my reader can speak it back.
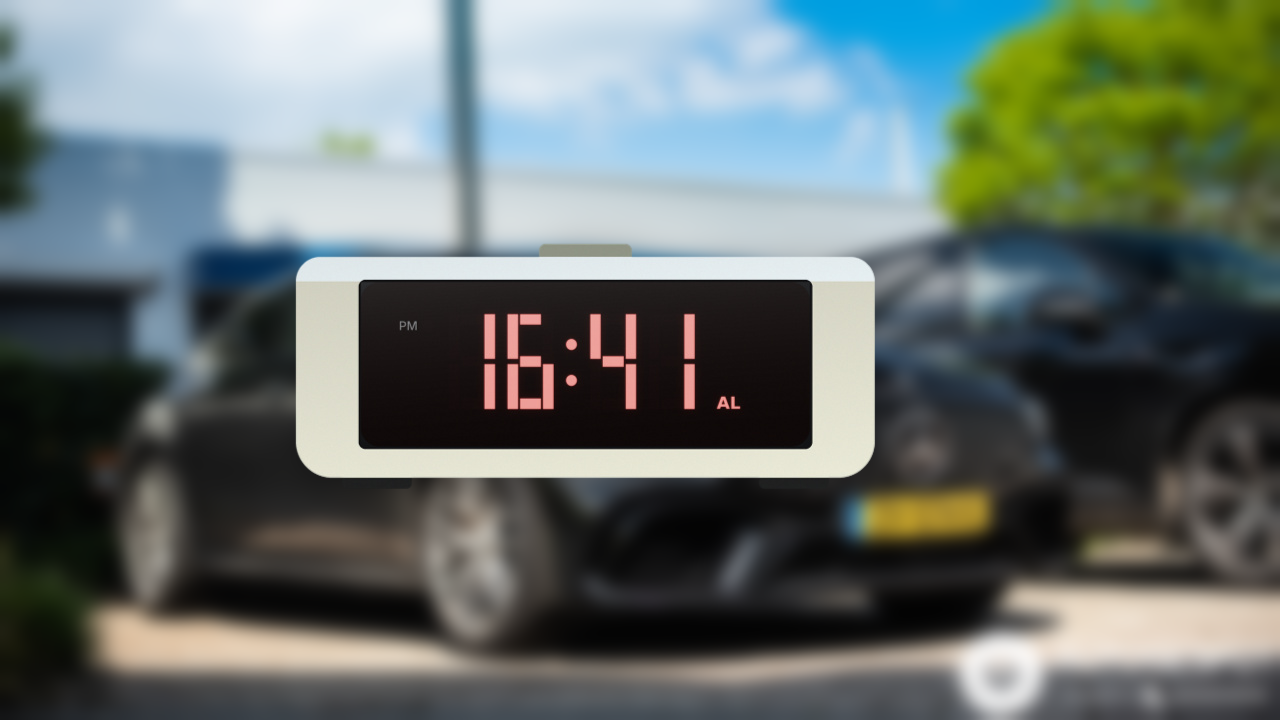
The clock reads 16.41
